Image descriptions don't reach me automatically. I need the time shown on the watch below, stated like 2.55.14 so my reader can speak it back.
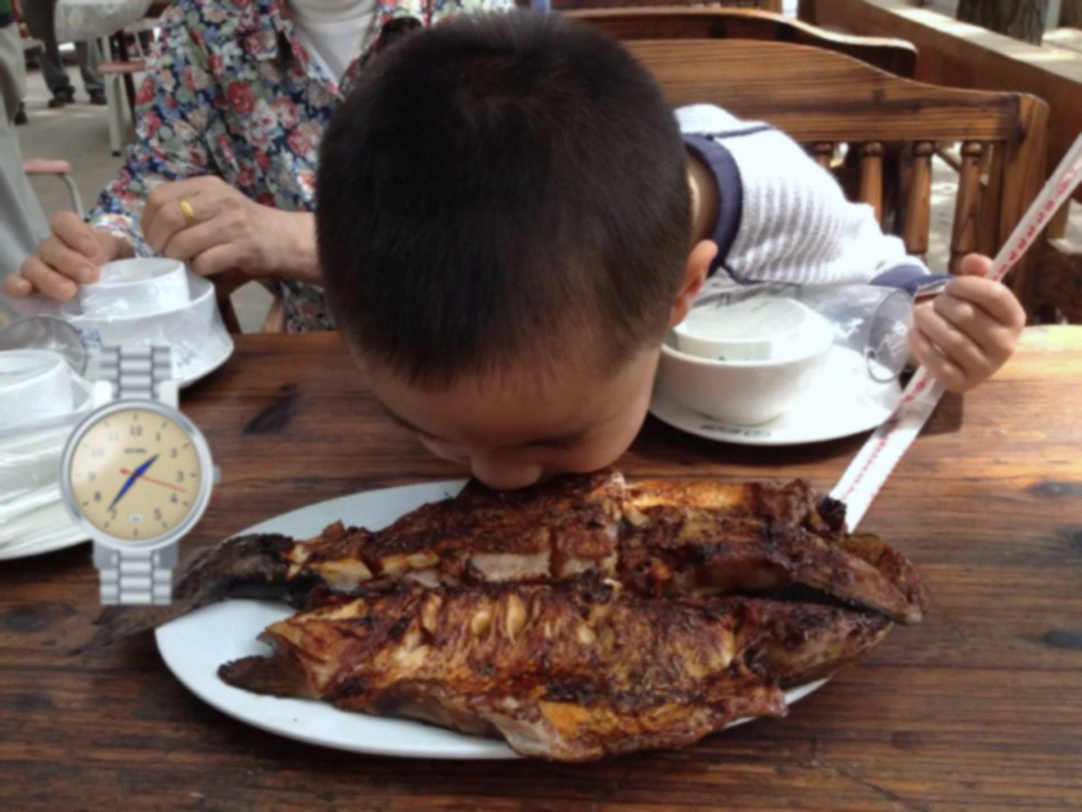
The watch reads 1.36.18
